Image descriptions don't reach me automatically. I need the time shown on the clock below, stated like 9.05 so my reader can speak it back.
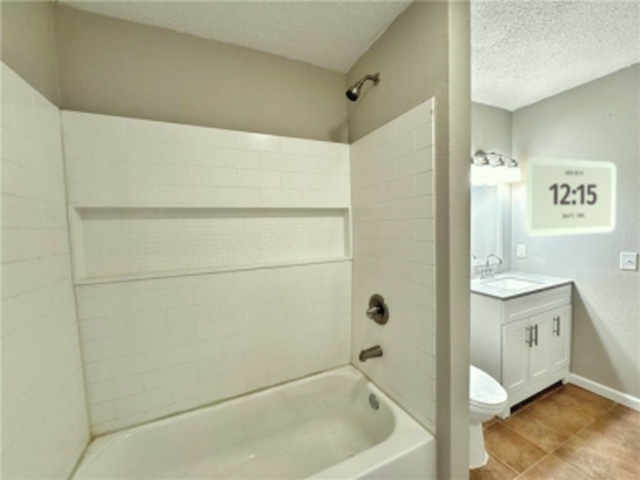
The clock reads 12.15
